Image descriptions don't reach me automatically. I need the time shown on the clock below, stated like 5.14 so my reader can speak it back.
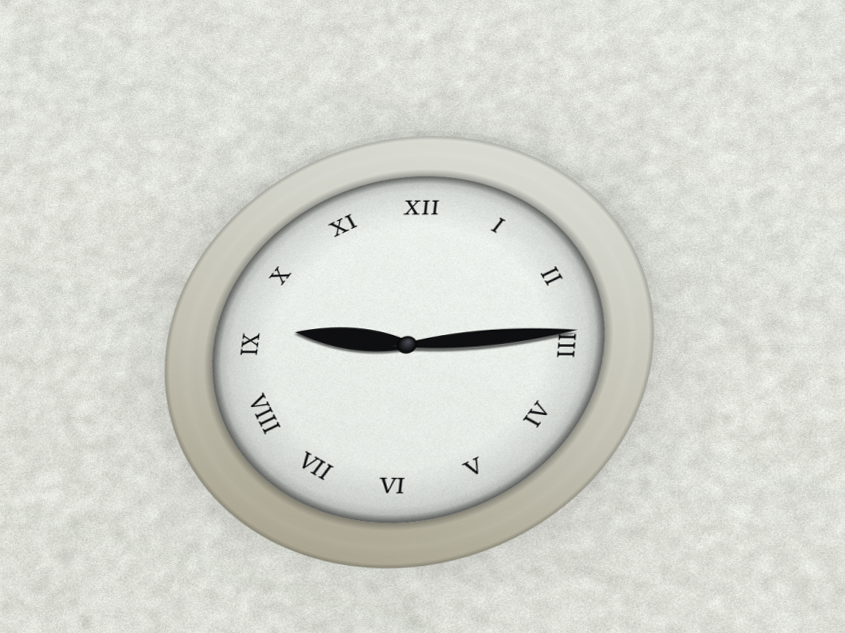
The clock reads 9.14
